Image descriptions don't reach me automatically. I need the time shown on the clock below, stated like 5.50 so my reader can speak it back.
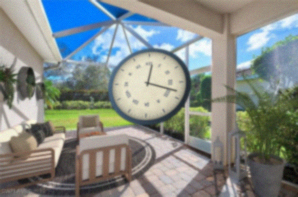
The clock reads 12.18
